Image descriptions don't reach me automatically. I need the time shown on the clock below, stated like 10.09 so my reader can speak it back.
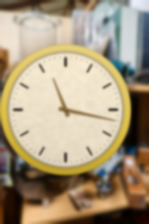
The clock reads 11.17
